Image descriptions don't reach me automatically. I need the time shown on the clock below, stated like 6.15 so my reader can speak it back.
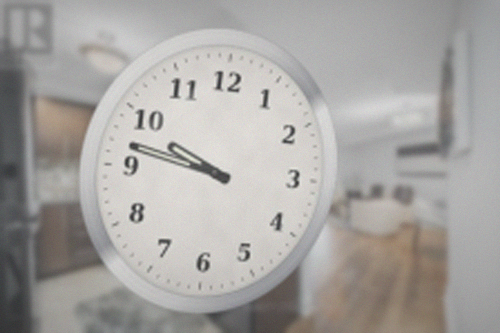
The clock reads 9.47
